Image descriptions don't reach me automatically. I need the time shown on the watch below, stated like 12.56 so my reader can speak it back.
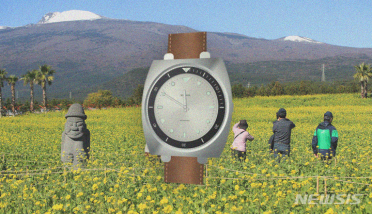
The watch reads 11.50
